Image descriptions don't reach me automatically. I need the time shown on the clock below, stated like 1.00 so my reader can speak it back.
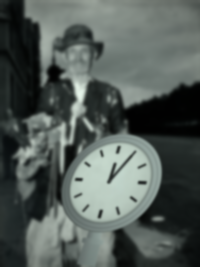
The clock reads 12.05
